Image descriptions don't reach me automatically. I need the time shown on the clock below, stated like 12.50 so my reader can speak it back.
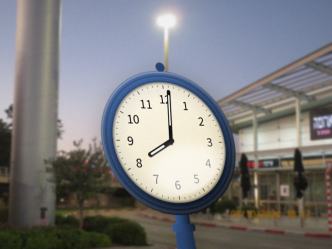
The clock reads 8.01
